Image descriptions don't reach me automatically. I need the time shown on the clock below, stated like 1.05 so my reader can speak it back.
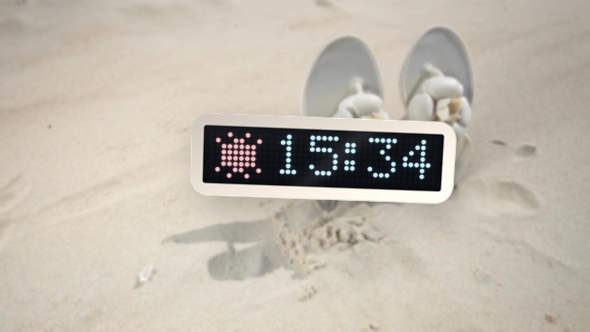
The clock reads 15.34
